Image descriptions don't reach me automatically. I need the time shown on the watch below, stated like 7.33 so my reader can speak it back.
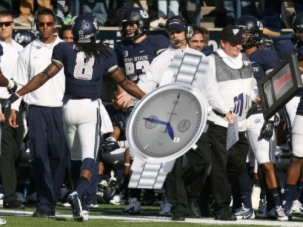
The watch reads 4.46
